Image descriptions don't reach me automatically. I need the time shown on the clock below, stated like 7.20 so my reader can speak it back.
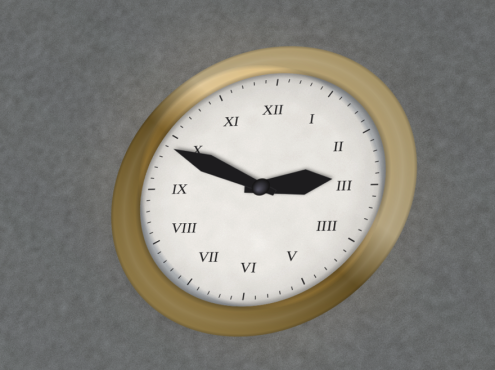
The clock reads 2.49
